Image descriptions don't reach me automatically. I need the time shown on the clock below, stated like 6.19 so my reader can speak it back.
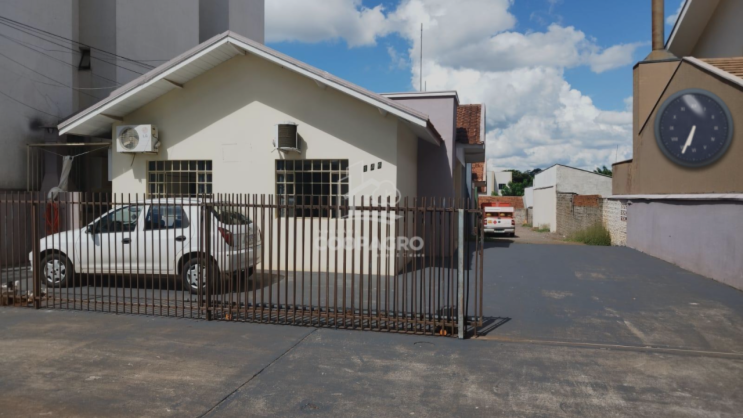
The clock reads 6.34
